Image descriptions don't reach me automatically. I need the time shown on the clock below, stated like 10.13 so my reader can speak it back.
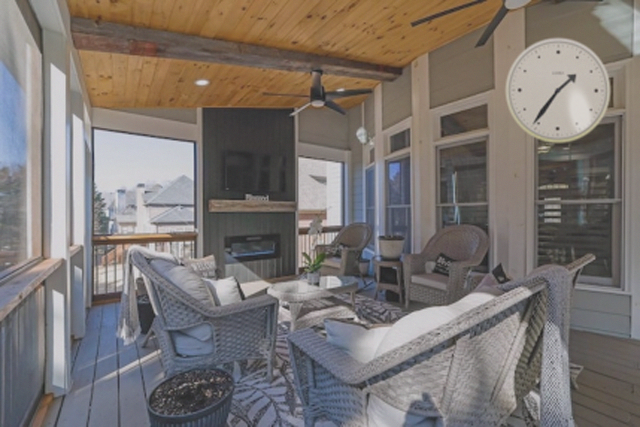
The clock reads 1.36
